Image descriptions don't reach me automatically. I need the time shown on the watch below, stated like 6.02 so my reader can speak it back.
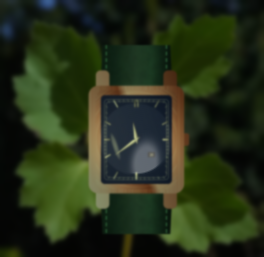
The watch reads 11.39
